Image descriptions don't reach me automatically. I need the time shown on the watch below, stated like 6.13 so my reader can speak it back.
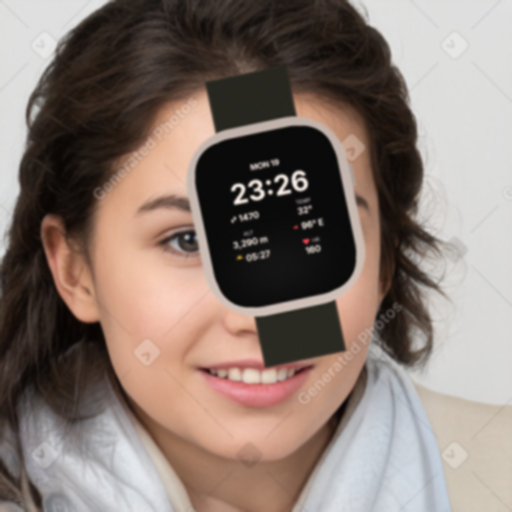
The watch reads 23.26
